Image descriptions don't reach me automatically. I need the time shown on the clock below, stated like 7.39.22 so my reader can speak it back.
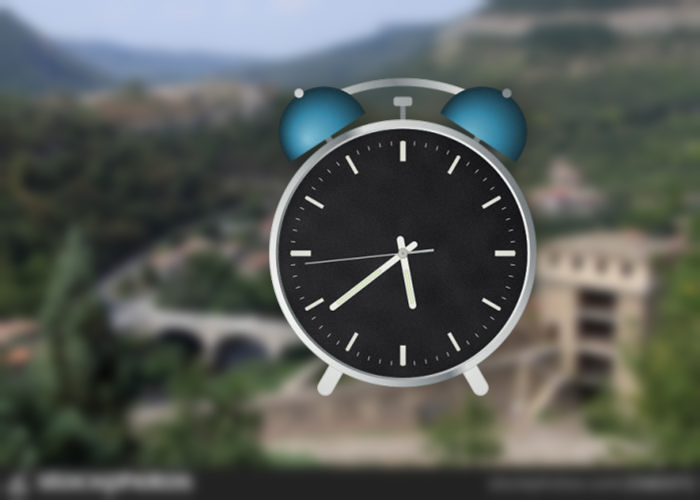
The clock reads 5.38.44
